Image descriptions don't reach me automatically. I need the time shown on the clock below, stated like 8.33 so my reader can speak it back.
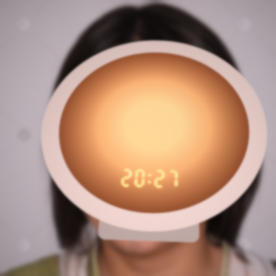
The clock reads 20.27
